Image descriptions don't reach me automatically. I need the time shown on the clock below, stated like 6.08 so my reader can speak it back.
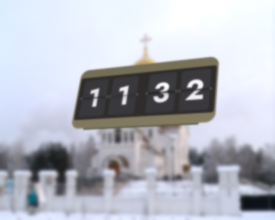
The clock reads 11.32
